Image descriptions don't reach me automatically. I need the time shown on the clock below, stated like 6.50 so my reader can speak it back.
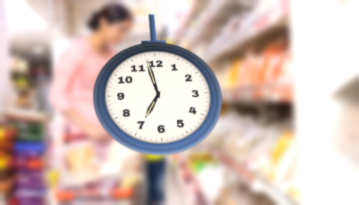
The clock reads 6.58
